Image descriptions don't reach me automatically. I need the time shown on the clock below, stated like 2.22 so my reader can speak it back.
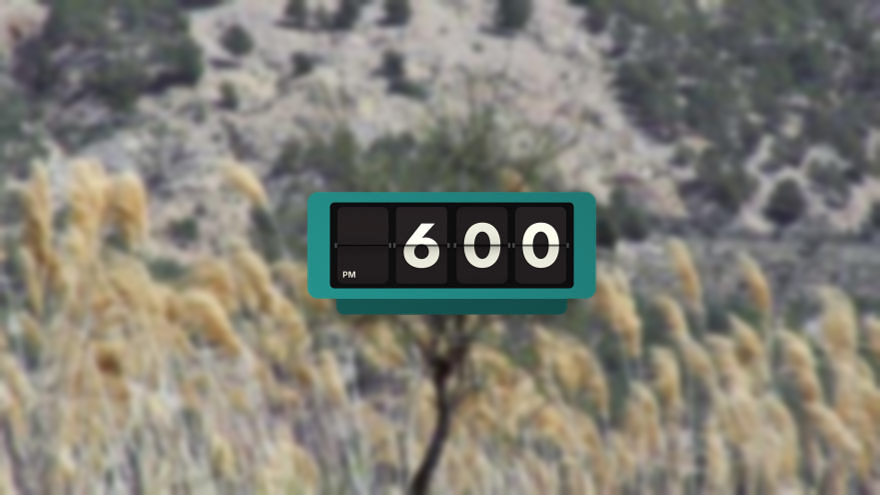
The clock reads 6.00
